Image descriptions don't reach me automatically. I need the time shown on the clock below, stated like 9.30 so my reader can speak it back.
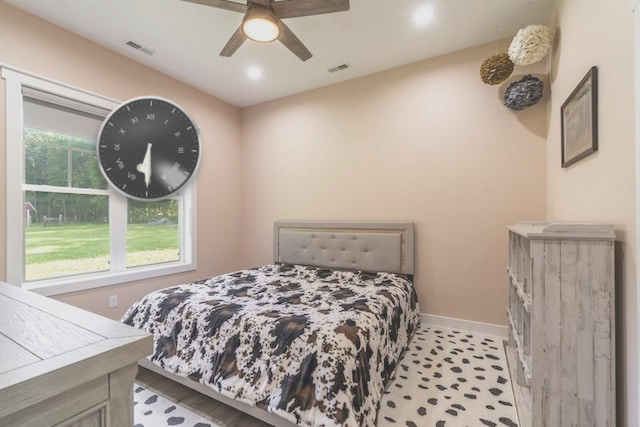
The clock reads 6.30
